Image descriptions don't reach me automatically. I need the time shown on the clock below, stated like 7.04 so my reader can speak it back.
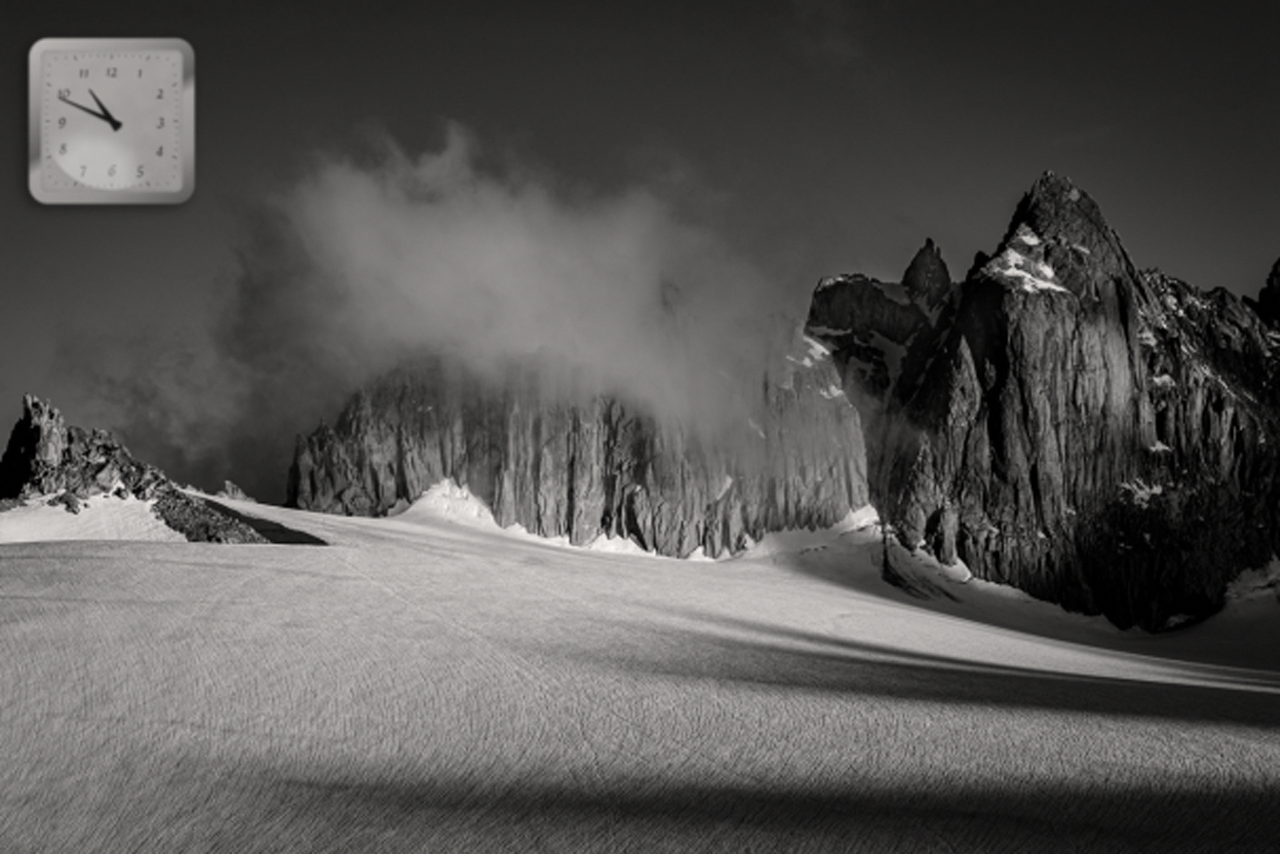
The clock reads 10.49
